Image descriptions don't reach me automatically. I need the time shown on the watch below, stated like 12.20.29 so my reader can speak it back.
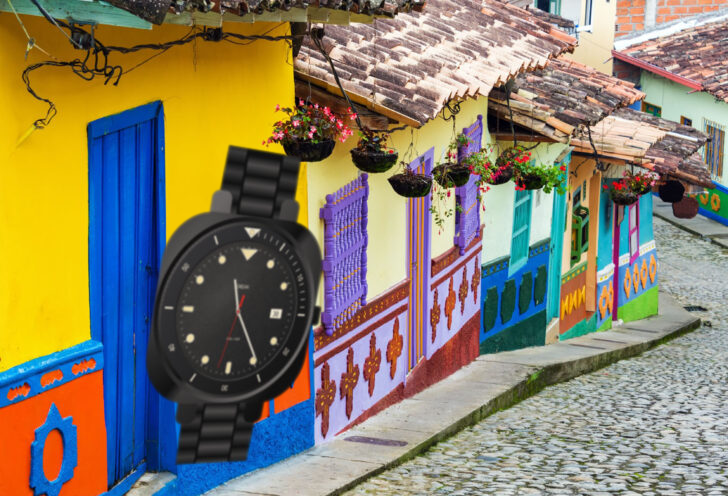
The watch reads 11.24.32
